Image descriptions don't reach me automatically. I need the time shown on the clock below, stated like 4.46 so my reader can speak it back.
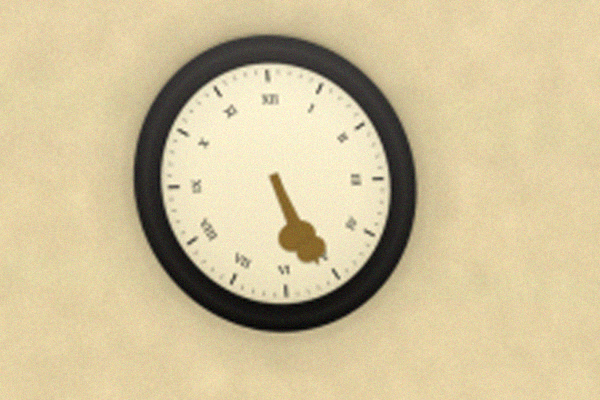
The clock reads 5.26
